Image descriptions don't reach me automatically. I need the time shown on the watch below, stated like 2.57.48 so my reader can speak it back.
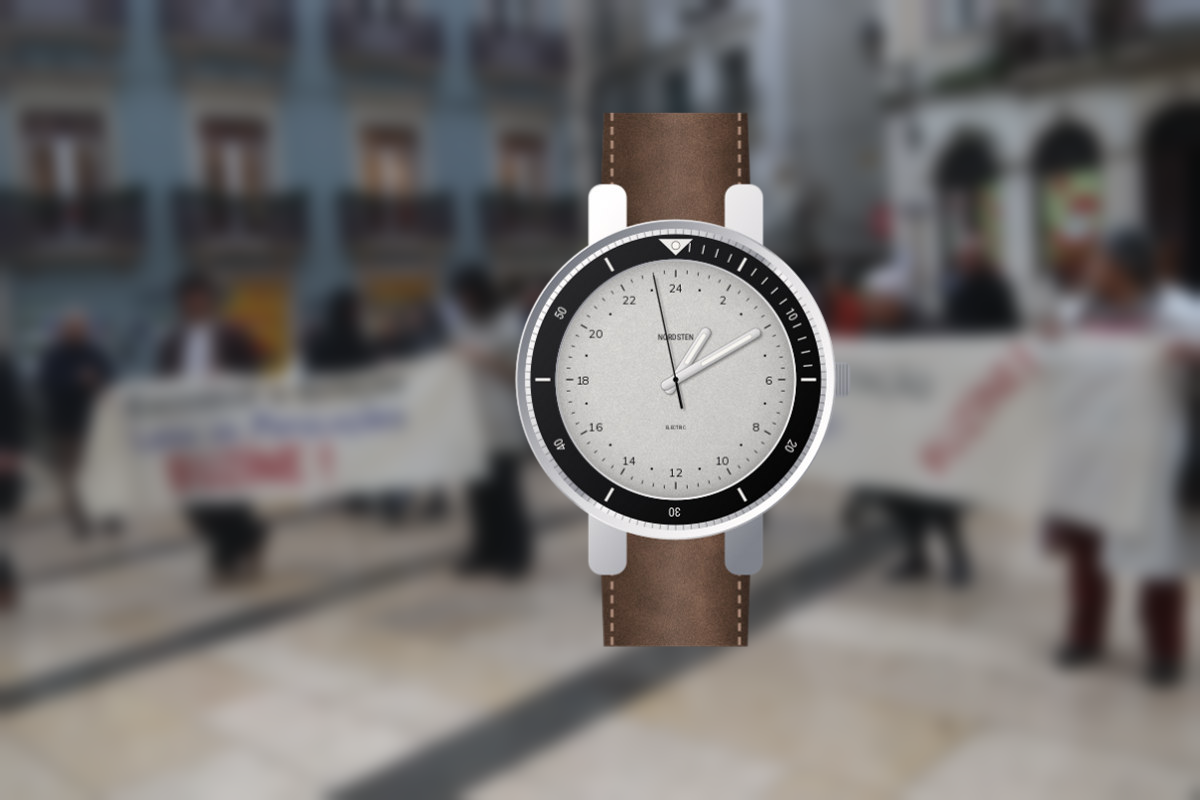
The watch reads 2.09.58
